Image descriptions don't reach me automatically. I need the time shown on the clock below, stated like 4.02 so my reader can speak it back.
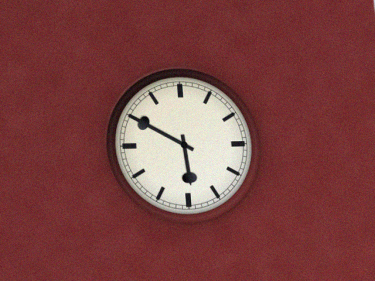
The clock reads 5.50
